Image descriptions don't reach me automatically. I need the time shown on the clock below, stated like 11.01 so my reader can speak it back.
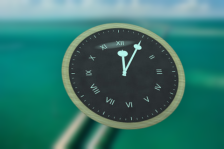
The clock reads 12.05
